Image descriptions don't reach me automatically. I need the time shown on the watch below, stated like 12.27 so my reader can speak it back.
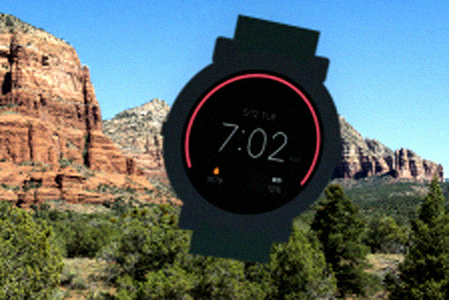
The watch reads 7.02
